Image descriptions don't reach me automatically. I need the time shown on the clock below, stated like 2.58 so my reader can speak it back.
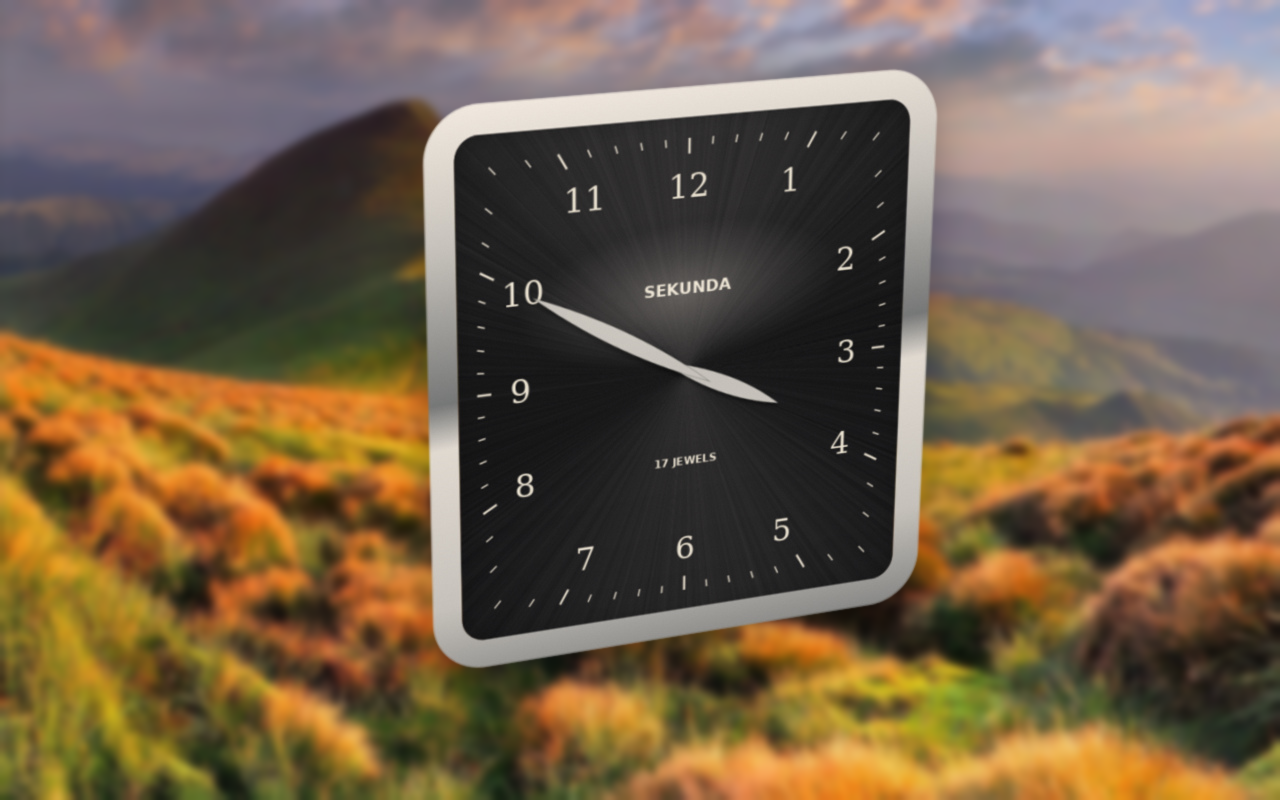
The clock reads 3.50
